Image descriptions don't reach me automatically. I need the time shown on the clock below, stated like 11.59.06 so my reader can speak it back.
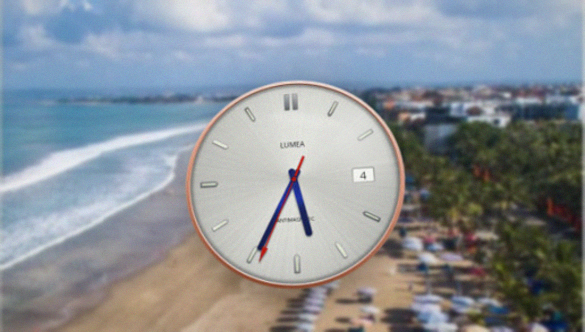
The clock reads 5.34.34
